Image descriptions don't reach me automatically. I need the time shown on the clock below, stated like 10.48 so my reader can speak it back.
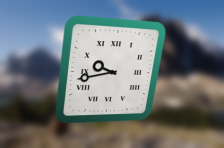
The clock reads 9.43
